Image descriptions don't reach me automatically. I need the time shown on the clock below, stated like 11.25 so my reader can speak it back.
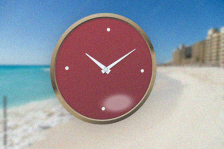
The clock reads 10.09
